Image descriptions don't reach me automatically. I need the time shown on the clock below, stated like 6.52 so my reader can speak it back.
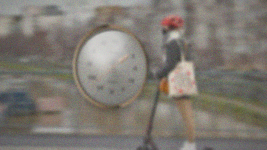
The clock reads 1.38
